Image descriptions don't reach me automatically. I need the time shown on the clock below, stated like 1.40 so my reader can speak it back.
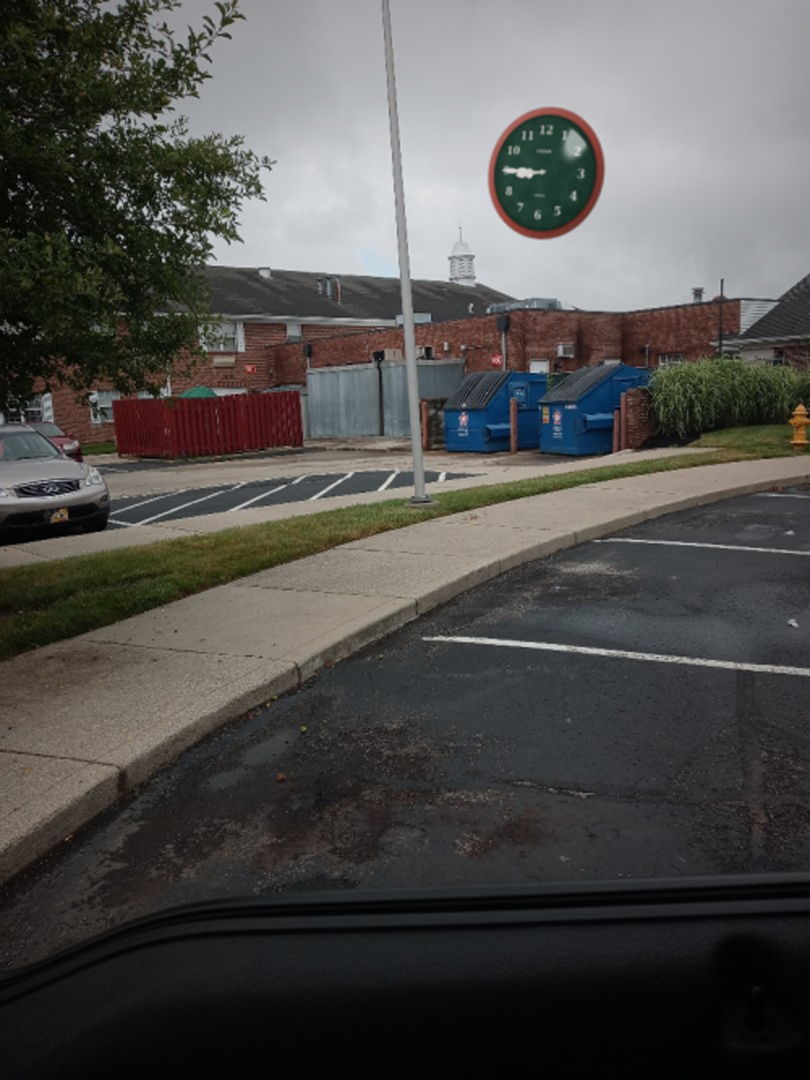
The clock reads 8.45
